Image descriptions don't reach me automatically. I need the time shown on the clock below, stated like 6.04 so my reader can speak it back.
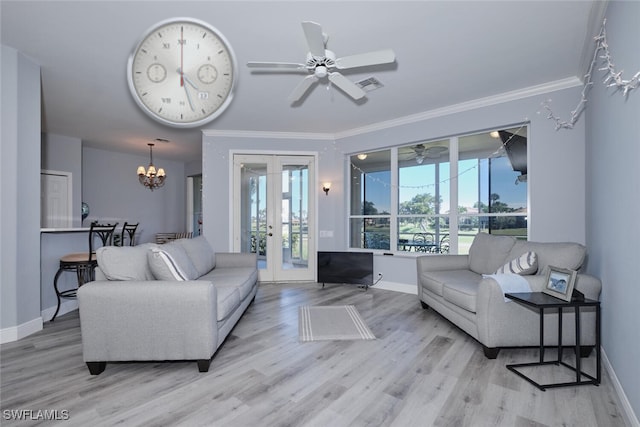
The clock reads 4.27
